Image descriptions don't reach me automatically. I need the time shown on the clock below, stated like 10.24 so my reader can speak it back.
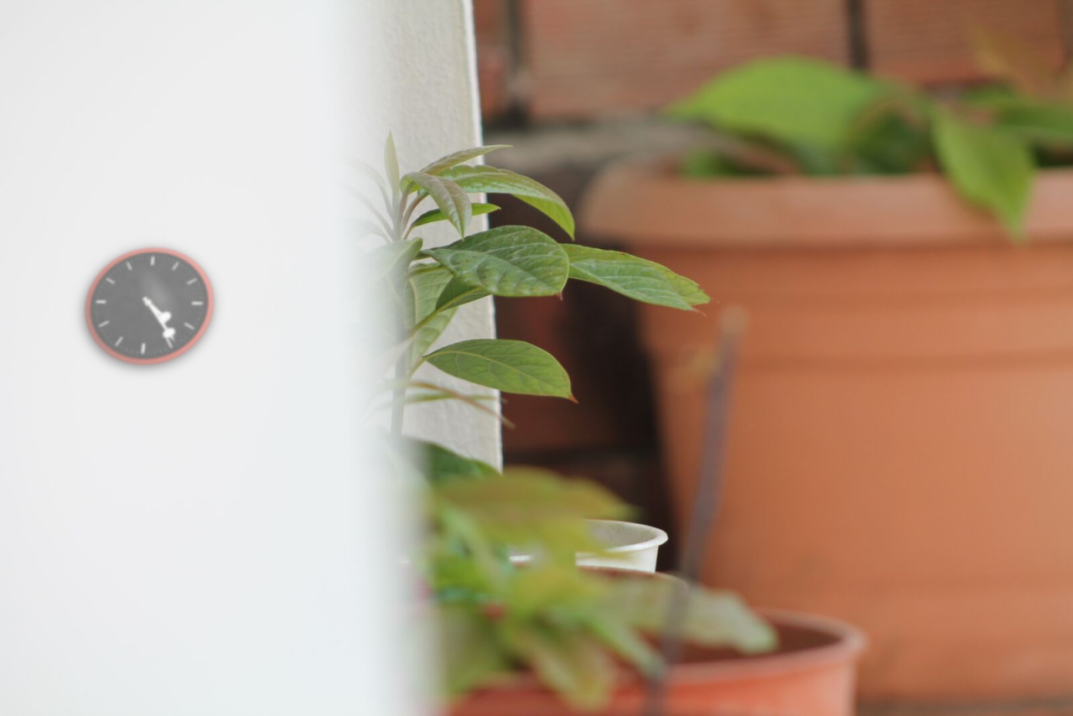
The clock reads 4.24
